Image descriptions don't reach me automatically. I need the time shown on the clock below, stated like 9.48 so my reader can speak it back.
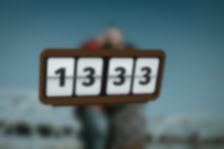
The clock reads 13.33
